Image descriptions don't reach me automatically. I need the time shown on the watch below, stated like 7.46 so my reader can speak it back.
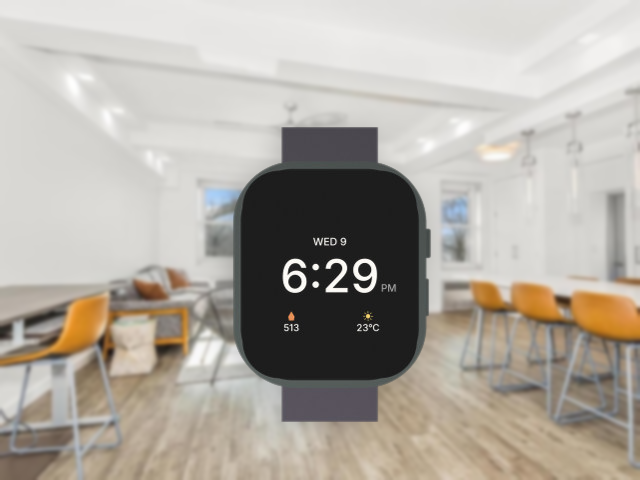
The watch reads 6.29
